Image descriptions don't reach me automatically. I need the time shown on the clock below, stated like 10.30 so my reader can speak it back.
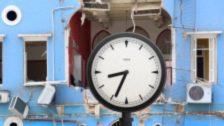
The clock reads 8.34
